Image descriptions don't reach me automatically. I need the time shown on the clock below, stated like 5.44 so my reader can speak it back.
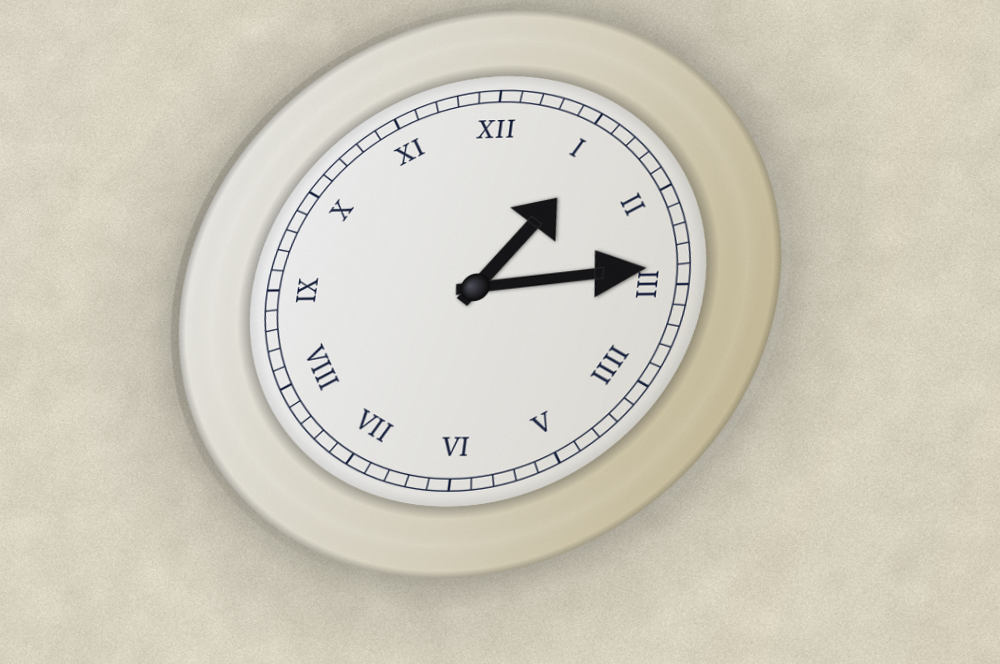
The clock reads 1.14
